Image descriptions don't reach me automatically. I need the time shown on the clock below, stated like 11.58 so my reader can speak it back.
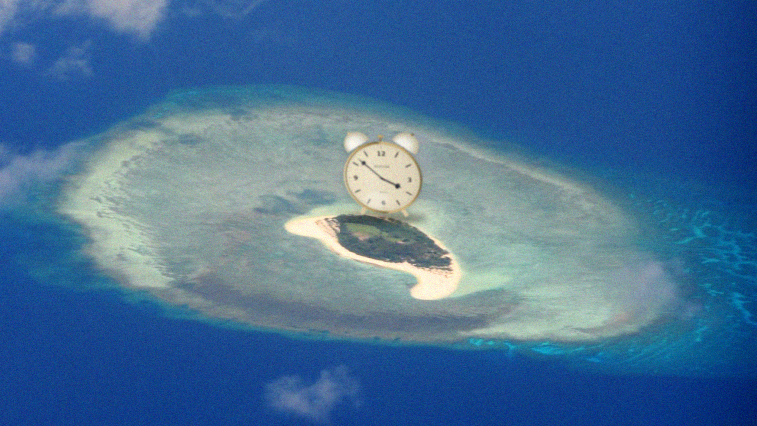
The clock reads 3.52
